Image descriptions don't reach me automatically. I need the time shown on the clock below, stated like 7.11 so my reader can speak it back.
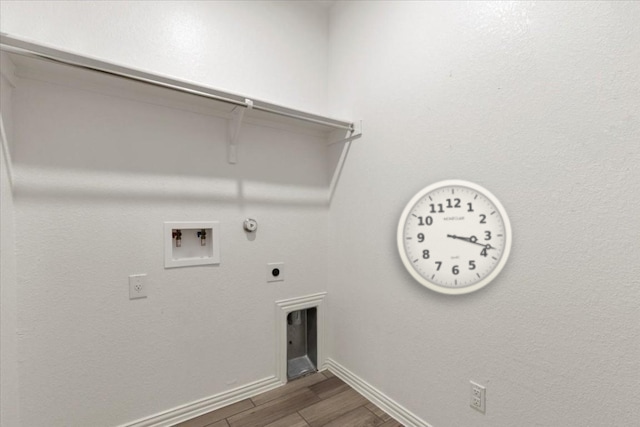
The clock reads 3.18
